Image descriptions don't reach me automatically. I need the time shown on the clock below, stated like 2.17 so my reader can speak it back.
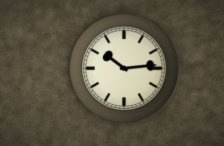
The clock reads 10.14
